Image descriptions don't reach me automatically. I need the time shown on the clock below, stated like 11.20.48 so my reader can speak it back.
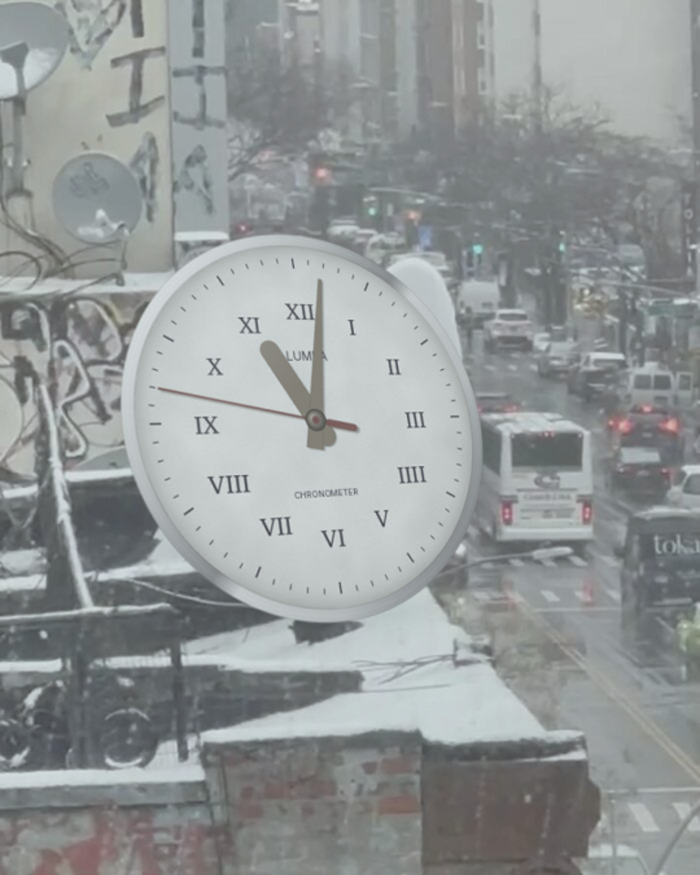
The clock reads 11.01.47
